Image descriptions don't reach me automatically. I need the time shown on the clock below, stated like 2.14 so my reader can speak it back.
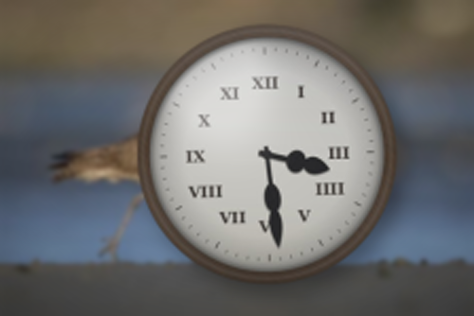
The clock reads 3.29
